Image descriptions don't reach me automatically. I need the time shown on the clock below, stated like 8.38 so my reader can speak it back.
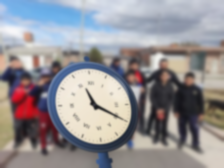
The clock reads 11.20
